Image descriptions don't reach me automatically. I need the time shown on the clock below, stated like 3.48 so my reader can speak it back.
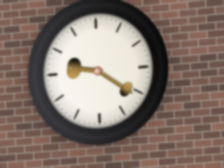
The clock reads 9.21
